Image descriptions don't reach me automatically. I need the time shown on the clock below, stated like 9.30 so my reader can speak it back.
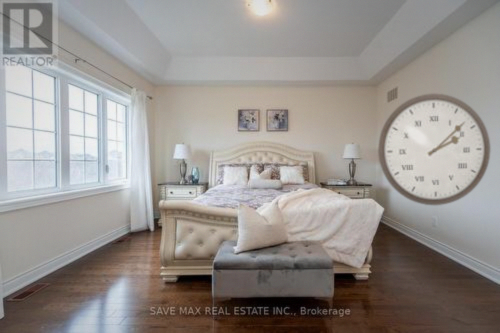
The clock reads 2.08
